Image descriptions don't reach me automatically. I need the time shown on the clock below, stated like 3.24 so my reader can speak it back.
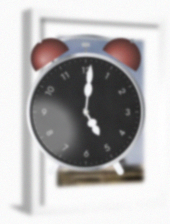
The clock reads 5.01
